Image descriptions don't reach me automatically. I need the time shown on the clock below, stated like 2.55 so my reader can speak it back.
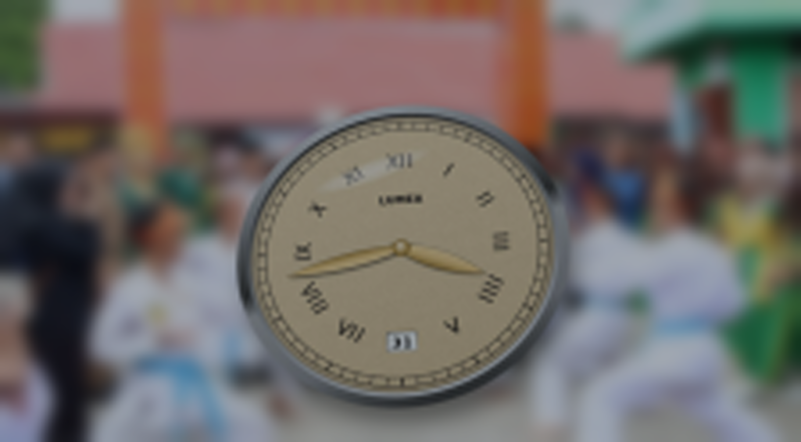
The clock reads 3.43
